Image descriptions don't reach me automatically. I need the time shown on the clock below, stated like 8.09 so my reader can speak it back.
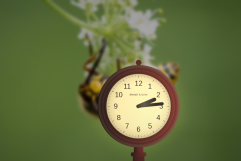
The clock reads 2.14
